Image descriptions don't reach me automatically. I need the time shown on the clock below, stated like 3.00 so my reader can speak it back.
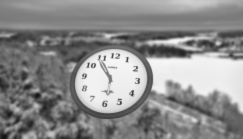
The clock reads 5.54
